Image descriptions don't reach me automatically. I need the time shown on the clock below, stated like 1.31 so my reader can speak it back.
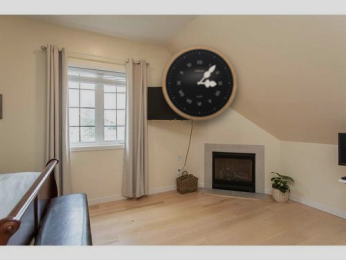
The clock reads 3.07
